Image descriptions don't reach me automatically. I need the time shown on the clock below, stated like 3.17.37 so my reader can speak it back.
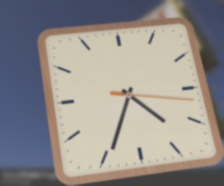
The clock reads 4.34.17
